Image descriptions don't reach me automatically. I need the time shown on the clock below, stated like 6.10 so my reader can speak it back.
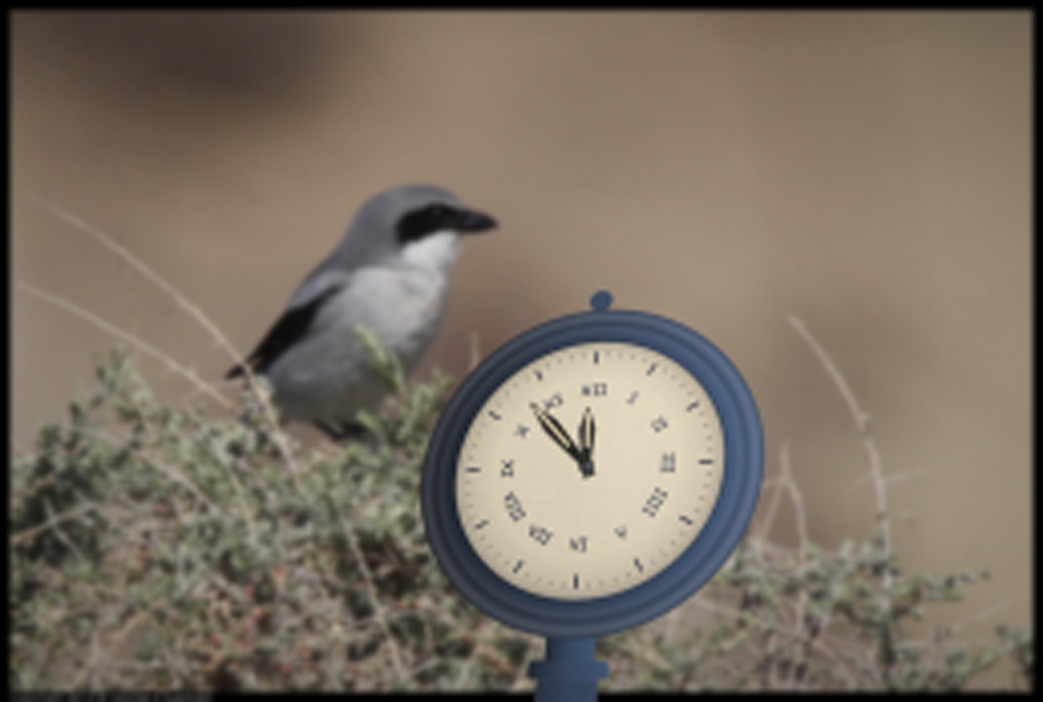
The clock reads 11.53
